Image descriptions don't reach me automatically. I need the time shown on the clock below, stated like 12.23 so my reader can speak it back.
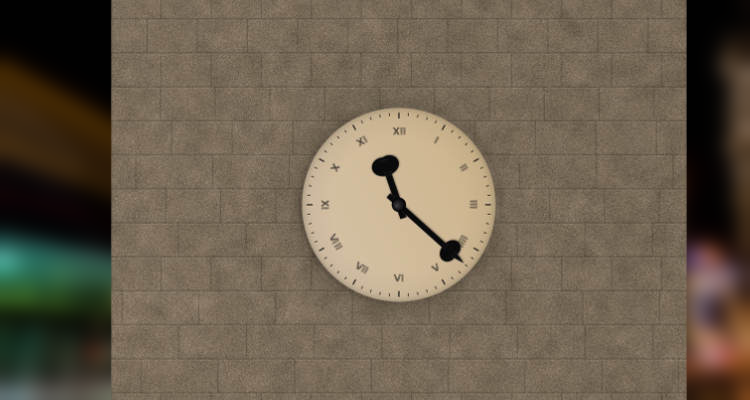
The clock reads 11.22
